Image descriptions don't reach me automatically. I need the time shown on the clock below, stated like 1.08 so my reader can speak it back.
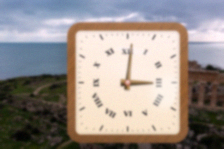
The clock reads 3.01
